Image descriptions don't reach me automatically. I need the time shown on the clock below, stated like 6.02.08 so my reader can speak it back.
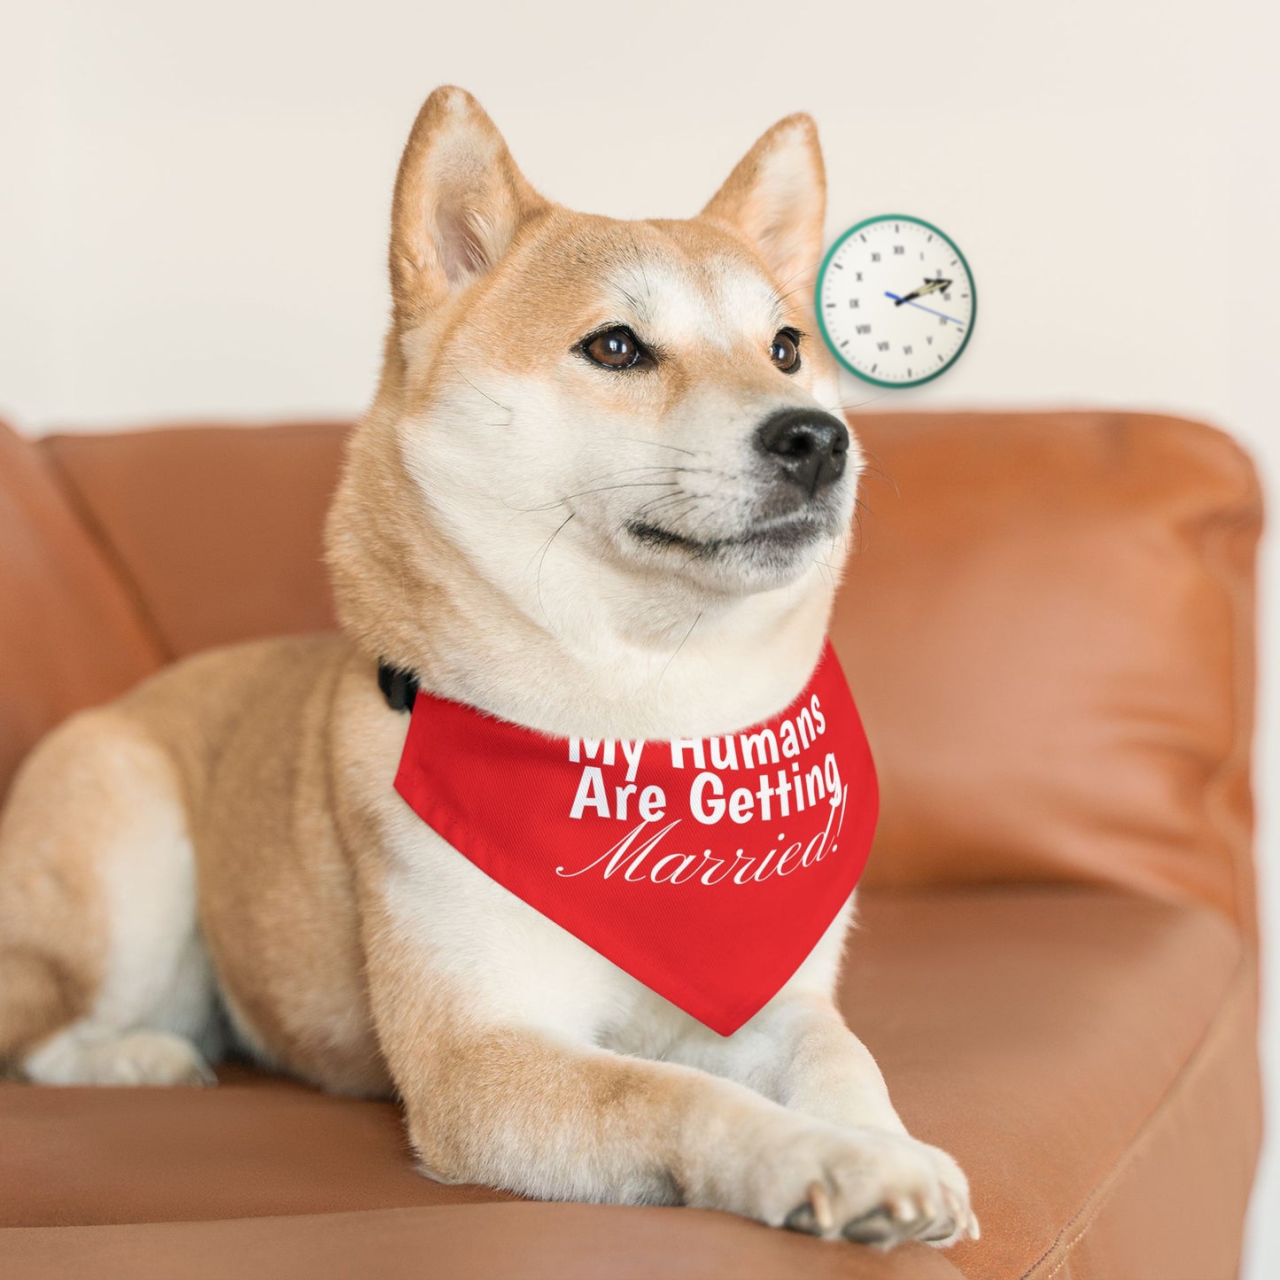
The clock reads 2.12.19
